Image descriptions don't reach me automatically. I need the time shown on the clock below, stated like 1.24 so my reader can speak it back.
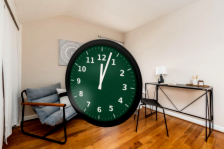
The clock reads 12.03
